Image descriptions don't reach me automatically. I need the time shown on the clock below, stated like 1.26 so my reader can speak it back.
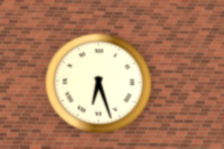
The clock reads 6.27
